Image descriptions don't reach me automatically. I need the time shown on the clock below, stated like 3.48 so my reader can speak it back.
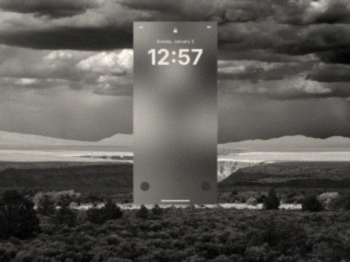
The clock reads 12.57
